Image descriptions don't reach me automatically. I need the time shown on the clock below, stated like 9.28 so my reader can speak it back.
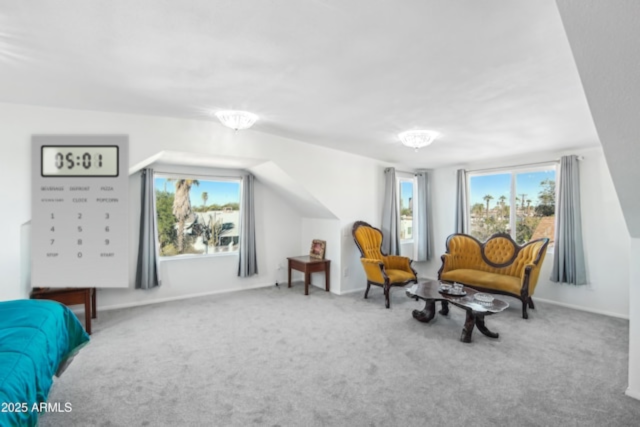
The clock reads 5.01
